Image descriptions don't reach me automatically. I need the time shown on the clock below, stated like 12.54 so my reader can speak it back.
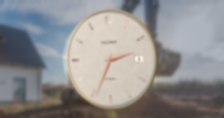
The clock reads 2.34
